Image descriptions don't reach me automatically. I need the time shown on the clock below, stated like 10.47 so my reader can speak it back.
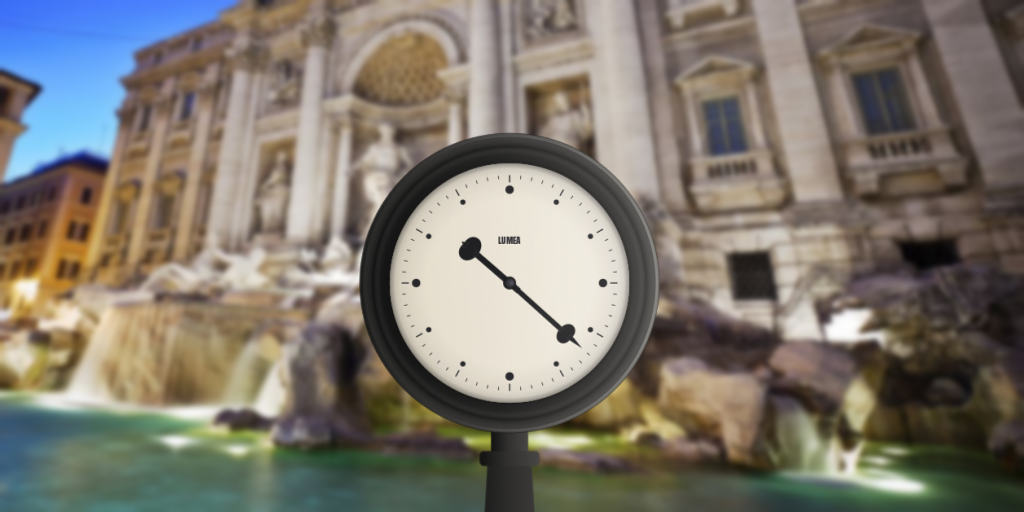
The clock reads 10.22
